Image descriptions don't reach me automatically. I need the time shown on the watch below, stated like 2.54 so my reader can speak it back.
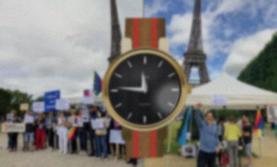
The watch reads 11.46
